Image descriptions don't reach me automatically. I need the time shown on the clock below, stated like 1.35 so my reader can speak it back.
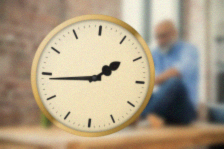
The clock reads 1.44
